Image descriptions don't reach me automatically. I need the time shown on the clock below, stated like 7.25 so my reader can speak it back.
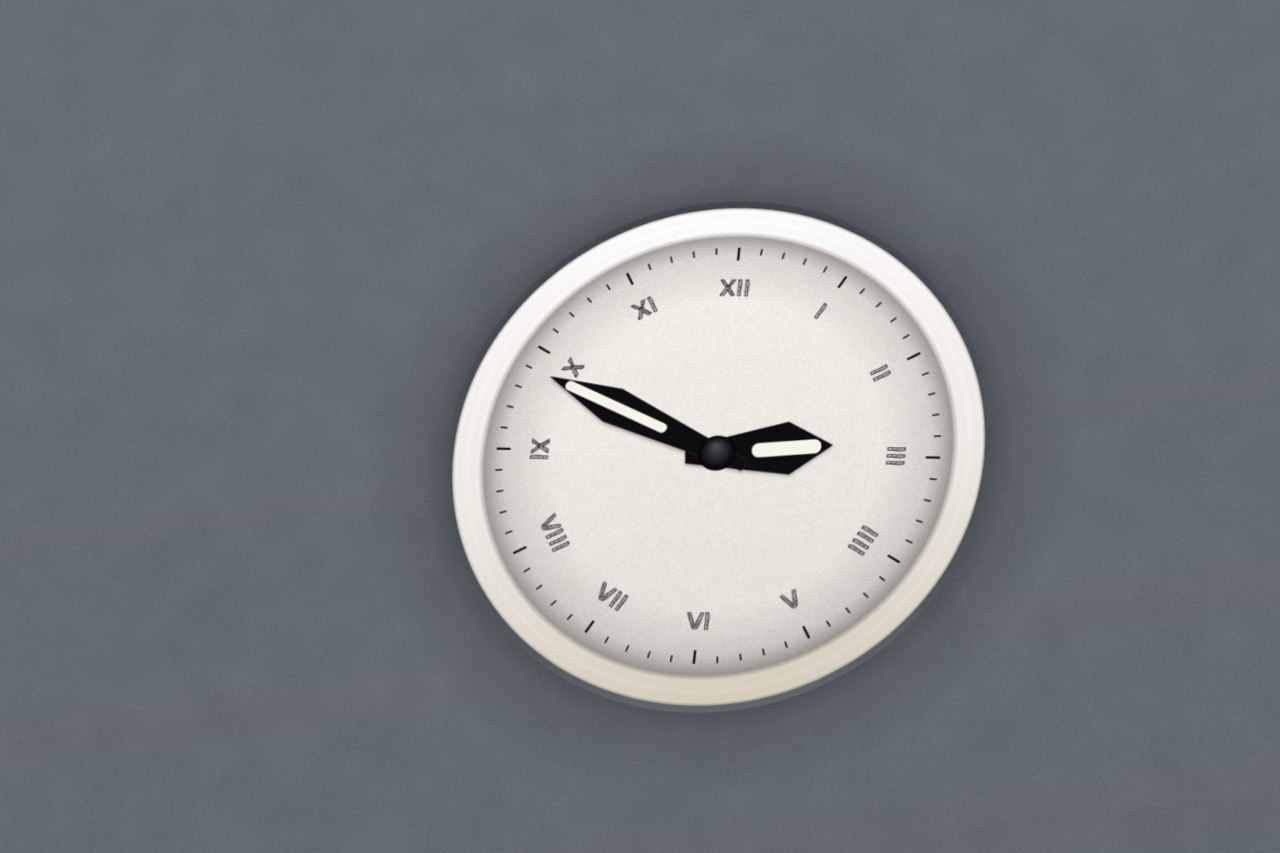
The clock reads 2.49
